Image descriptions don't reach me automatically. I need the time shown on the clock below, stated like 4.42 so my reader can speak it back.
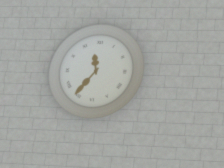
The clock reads 11.36
